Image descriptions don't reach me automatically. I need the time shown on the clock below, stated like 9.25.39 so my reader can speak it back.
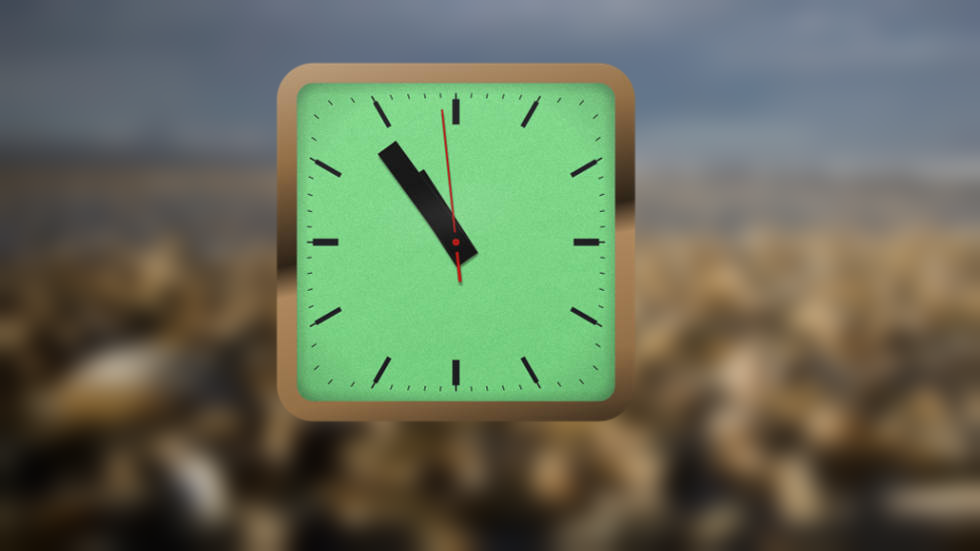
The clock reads 10.53.59
